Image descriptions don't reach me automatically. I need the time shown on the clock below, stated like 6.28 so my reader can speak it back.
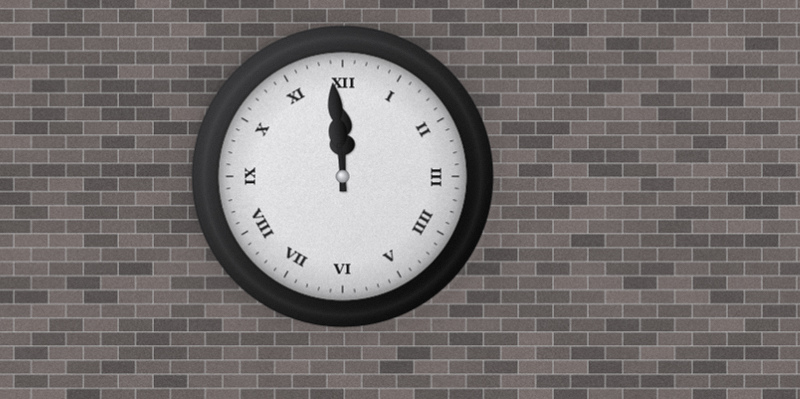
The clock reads 11.59
